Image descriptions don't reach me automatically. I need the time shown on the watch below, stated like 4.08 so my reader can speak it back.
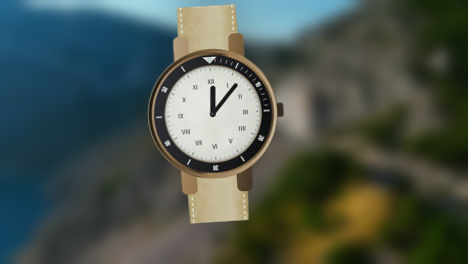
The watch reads 12.07
